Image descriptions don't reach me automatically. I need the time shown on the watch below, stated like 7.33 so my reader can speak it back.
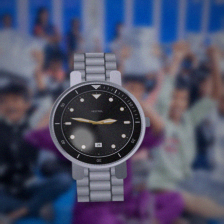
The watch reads 2.47
